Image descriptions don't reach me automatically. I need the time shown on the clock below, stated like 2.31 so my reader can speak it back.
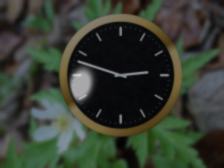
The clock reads 2.48
